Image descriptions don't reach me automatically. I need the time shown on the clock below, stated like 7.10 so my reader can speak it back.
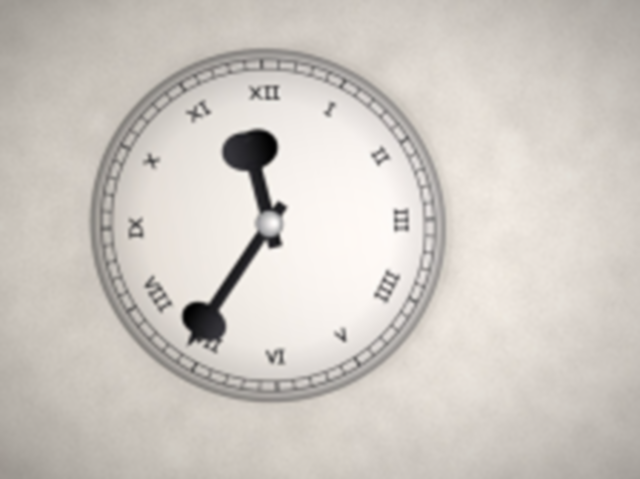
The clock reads 11.36
